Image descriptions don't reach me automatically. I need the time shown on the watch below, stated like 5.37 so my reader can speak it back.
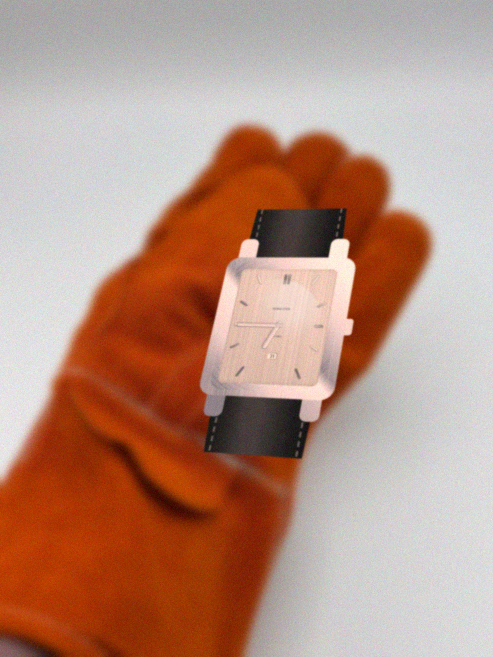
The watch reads 6.45
